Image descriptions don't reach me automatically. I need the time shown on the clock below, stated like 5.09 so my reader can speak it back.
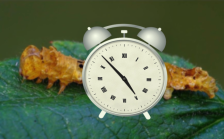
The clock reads 4.53
